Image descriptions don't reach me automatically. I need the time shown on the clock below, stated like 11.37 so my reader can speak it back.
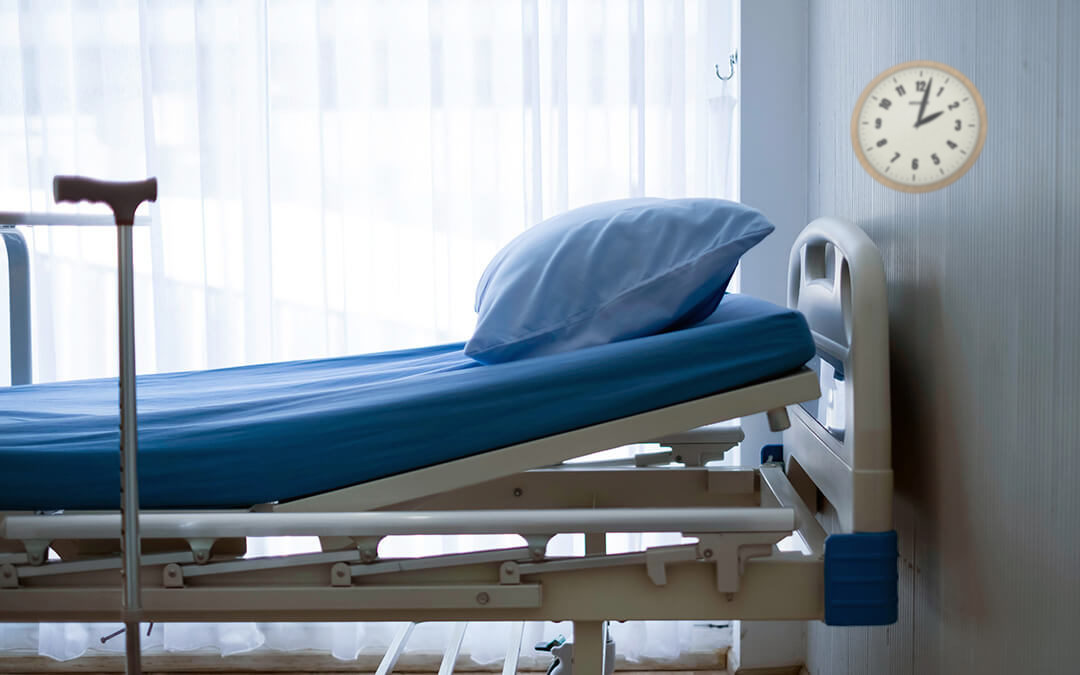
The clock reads 2.02
